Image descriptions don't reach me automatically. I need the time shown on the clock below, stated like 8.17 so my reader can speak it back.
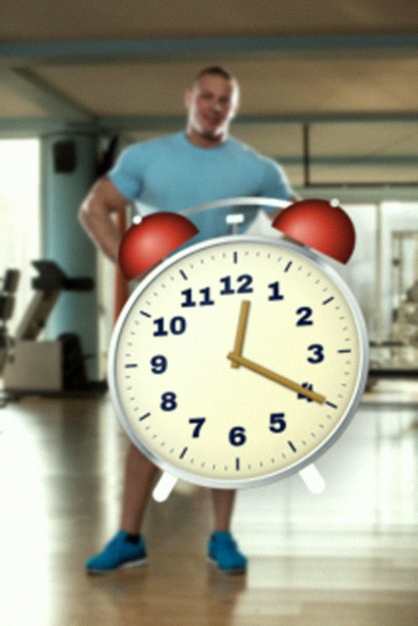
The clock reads 12.20
